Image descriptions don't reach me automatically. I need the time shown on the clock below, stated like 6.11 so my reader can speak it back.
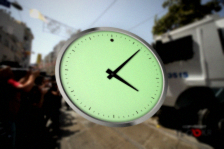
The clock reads 4.07
